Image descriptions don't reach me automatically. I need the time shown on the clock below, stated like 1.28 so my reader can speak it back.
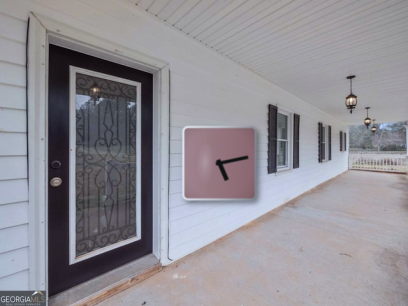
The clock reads 5.13
